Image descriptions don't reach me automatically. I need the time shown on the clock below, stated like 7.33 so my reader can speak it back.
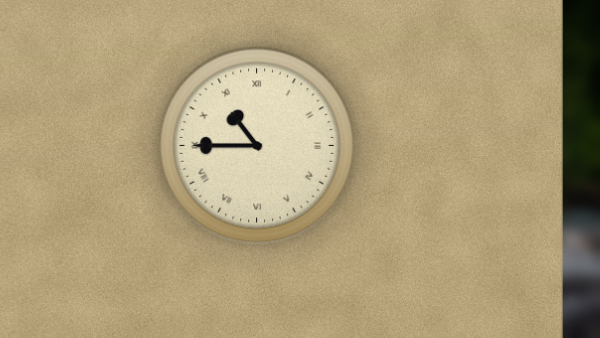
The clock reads 10.45
